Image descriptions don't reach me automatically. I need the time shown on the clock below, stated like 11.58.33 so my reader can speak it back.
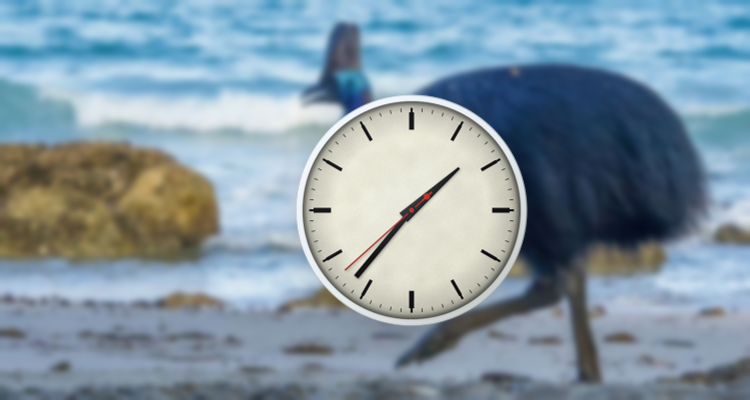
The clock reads 1.36.38
